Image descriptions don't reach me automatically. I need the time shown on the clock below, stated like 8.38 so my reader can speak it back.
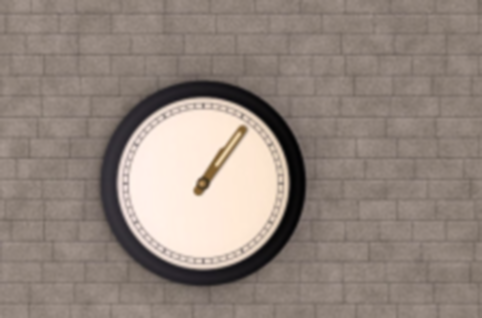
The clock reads 1.06
